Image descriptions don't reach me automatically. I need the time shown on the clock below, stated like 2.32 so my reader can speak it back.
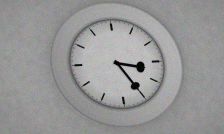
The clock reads 3.25
